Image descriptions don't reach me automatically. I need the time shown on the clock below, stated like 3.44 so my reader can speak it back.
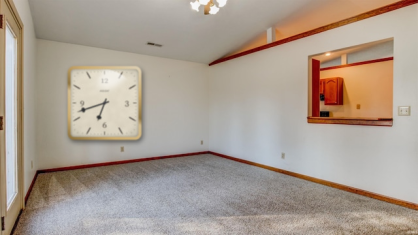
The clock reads 6.42
